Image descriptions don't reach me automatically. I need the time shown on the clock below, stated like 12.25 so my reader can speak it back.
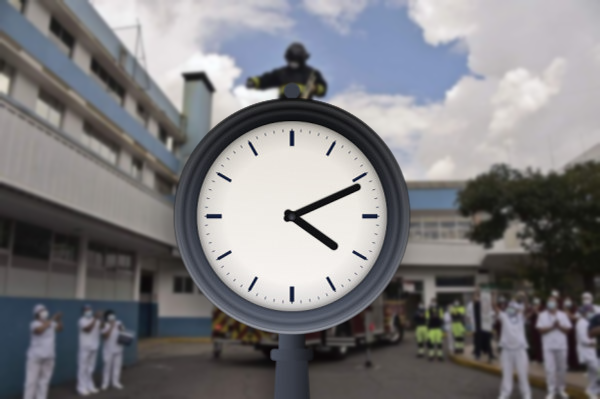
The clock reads 4.11
